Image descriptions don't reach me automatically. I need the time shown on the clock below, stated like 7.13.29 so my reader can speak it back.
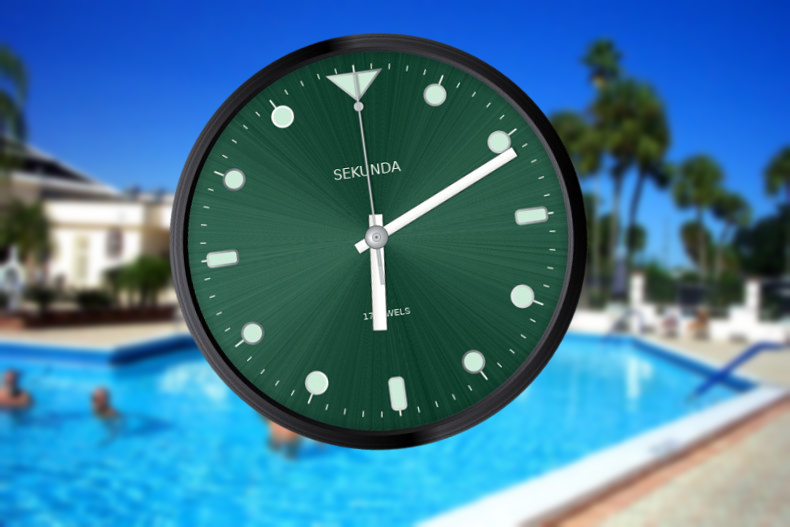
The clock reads 6.11.00
